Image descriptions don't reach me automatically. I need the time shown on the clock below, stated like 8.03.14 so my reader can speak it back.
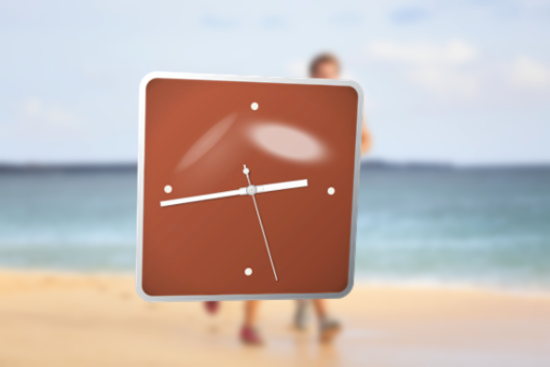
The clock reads 2.43.27
